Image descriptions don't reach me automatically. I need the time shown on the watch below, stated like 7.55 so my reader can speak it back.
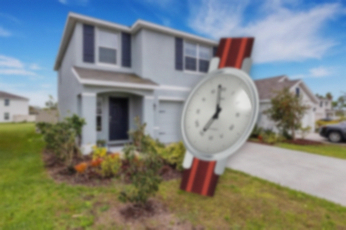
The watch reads 6.58
